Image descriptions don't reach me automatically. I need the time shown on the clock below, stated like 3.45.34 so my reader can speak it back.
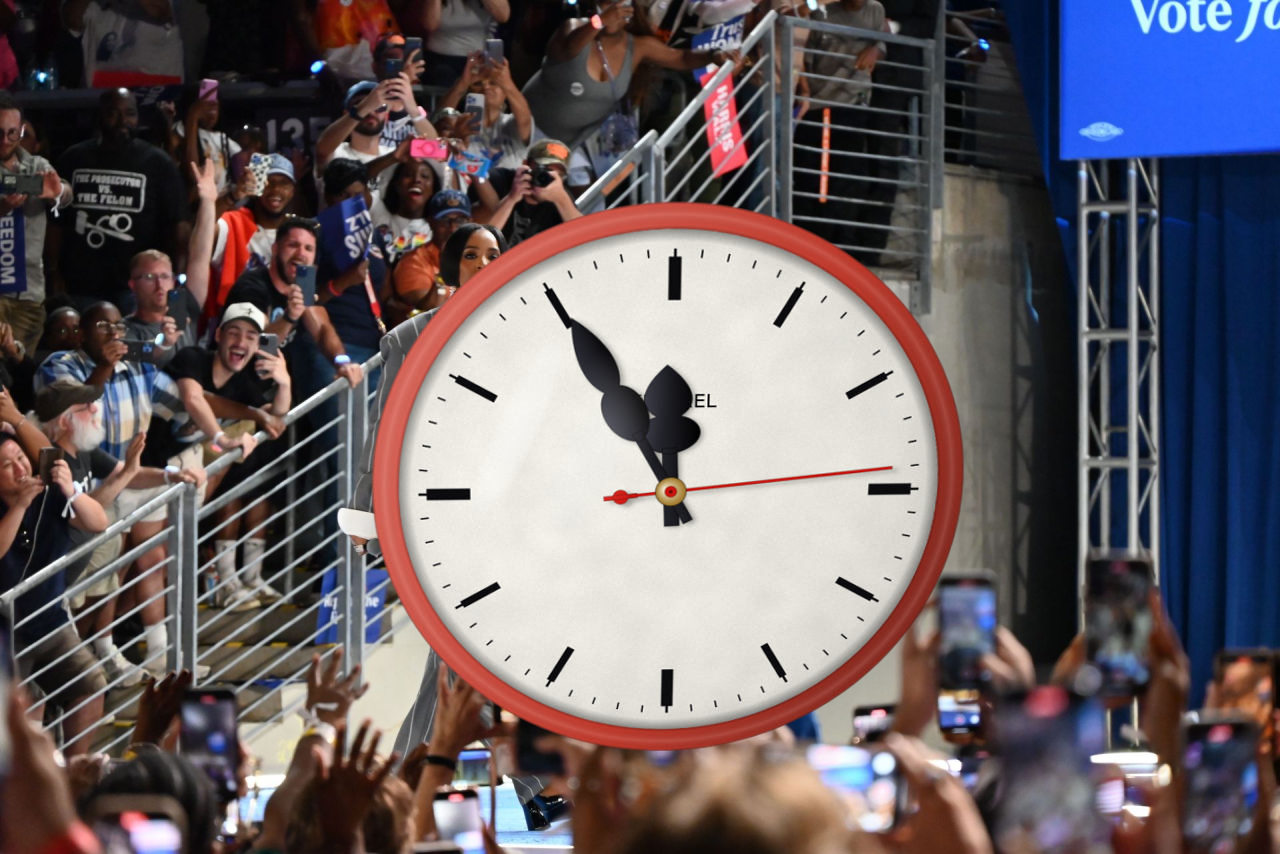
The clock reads 11.55.14
